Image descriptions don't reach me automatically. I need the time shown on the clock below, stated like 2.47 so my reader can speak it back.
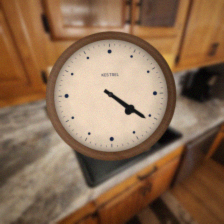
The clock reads 4.21
